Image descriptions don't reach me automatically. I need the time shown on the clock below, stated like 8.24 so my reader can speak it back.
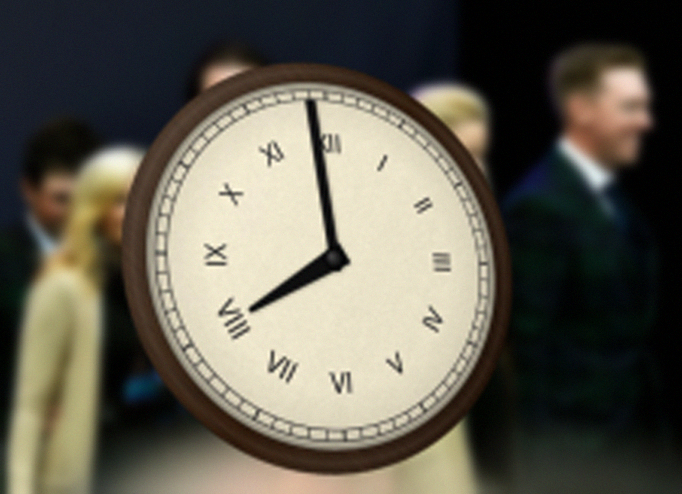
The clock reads 7.59
